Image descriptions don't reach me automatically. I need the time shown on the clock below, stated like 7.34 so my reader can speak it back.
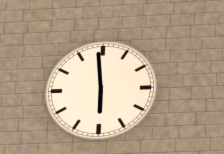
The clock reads 5.59
